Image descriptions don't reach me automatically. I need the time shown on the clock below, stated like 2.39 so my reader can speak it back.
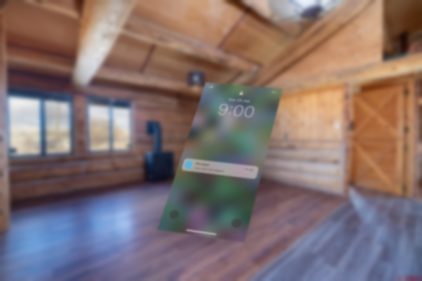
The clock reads 9.00
